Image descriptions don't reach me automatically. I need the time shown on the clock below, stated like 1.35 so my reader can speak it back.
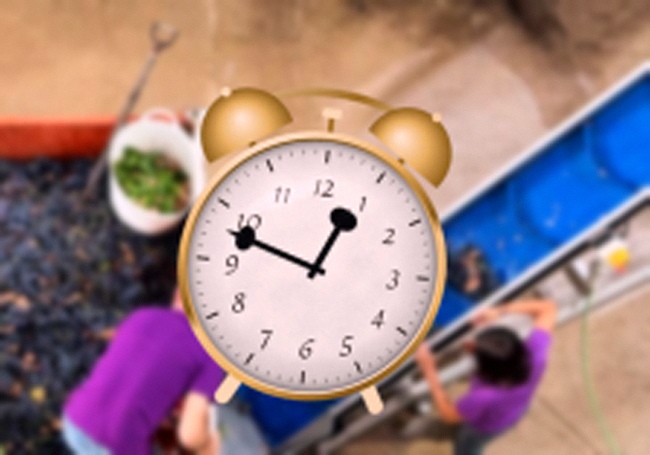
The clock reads 12.48
